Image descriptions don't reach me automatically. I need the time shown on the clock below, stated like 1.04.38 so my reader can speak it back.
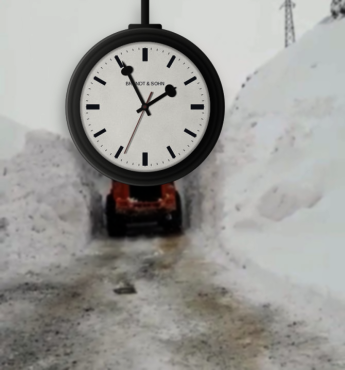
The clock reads 1.55.34
